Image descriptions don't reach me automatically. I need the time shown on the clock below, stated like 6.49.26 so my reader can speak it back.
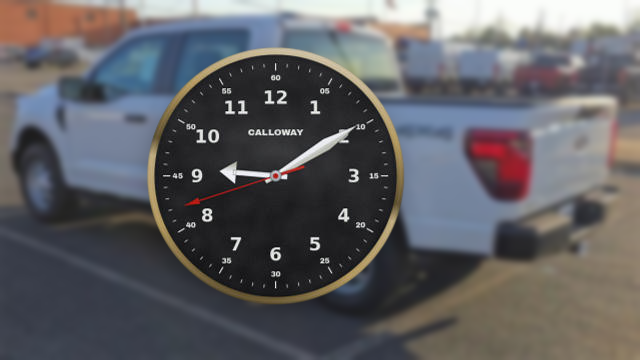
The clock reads 9.09.42
